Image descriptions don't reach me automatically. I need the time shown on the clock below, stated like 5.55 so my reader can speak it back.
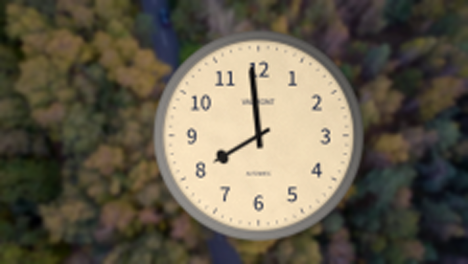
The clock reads 7.59
